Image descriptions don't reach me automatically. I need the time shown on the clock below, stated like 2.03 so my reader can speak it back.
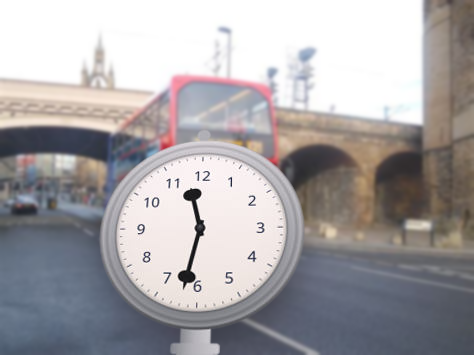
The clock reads 11.32
